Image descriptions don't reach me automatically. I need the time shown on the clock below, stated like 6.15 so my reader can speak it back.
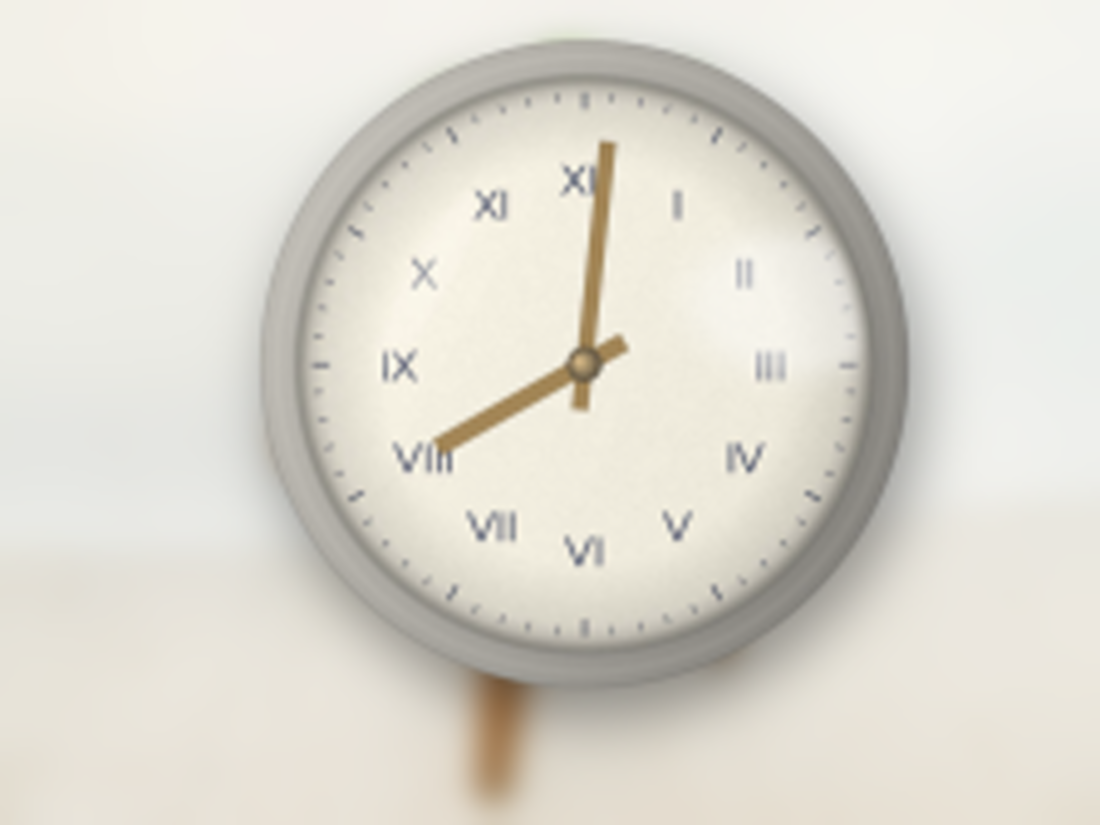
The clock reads 8.01
